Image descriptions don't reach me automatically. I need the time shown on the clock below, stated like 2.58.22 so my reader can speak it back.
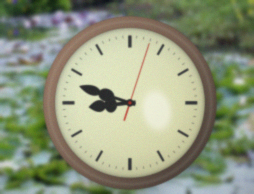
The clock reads 8.48.03
